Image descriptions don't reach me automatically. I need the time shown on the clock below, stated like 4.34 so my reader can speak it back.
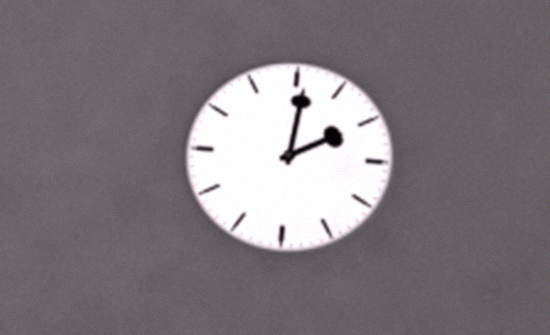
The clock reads 2.01
